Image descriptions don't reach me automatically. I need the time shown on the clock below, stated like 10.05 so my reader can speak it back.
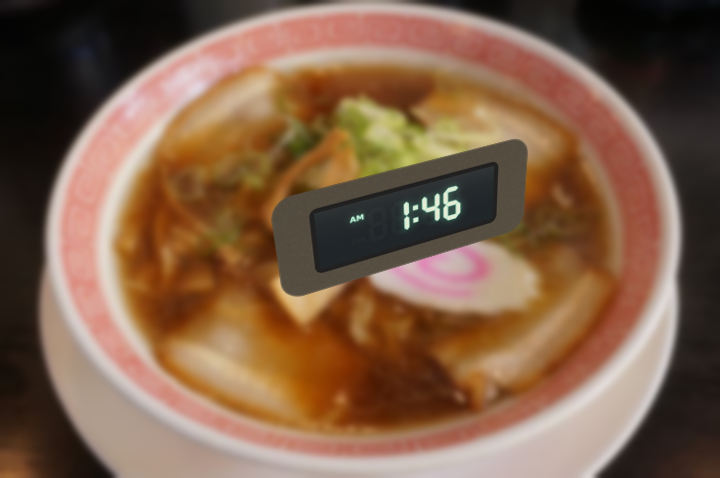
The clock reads 1.46
